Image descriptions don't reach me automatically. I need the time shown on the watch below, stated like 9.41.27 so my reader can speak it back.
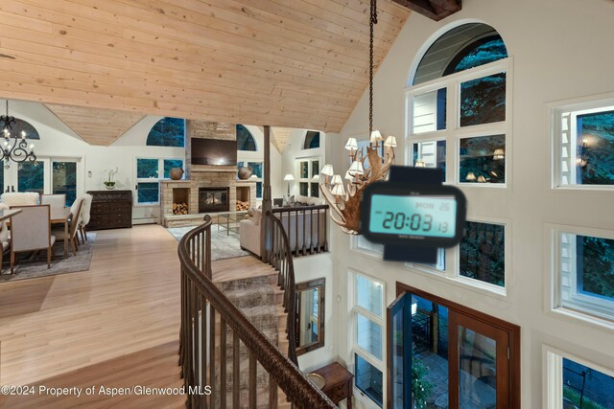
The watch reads 20.03.13
